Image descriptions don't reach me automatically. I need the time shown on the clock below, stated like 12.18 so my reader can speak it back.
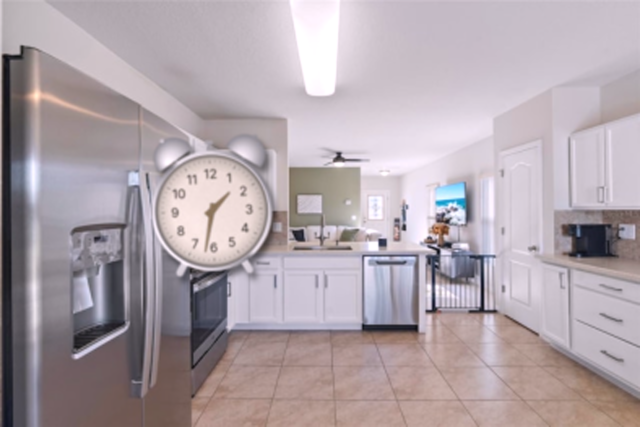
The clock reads 1.32
